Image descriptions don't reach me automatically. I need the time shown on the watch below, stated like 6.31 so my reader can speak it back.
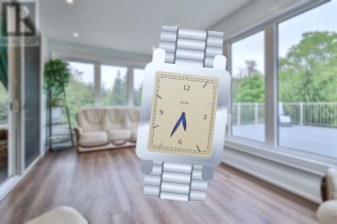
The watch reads 5.34
